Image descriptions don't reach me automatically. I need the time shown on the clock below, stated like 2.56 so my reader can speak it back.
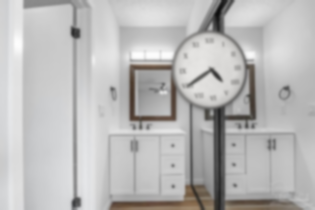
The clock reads 4.40
